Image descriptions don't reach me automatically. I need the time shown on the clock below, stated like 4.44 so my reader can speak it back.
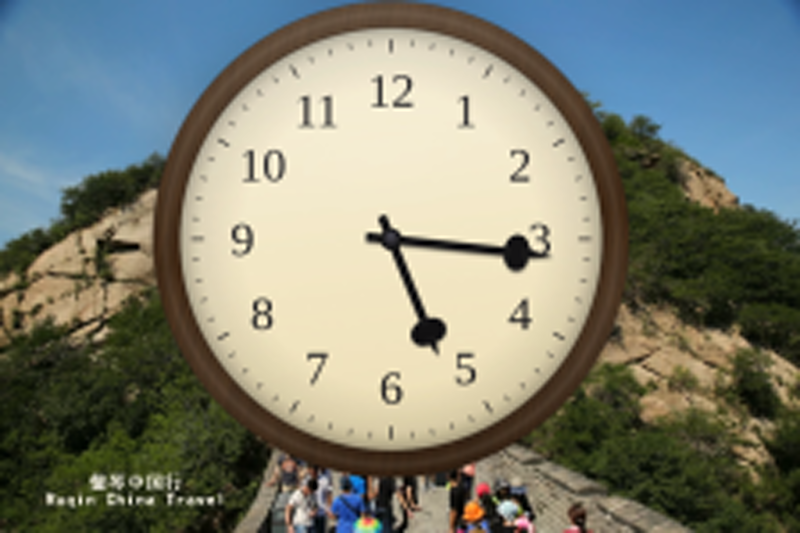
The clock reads 5.16
